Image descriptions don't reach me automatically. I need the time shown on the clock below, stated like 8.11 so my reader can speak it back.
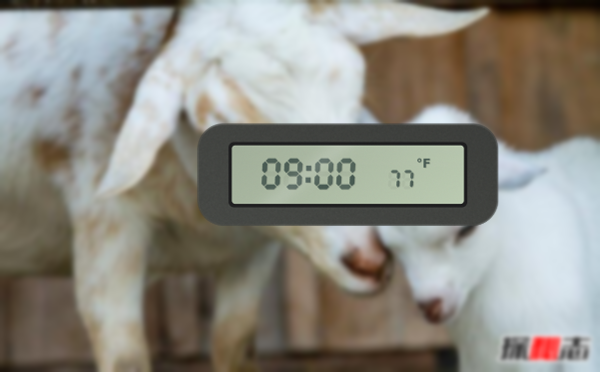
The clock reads 9.00
